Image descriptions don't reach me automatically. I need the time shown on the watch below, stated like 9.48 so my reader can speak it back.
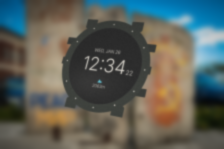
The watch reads 12.34
